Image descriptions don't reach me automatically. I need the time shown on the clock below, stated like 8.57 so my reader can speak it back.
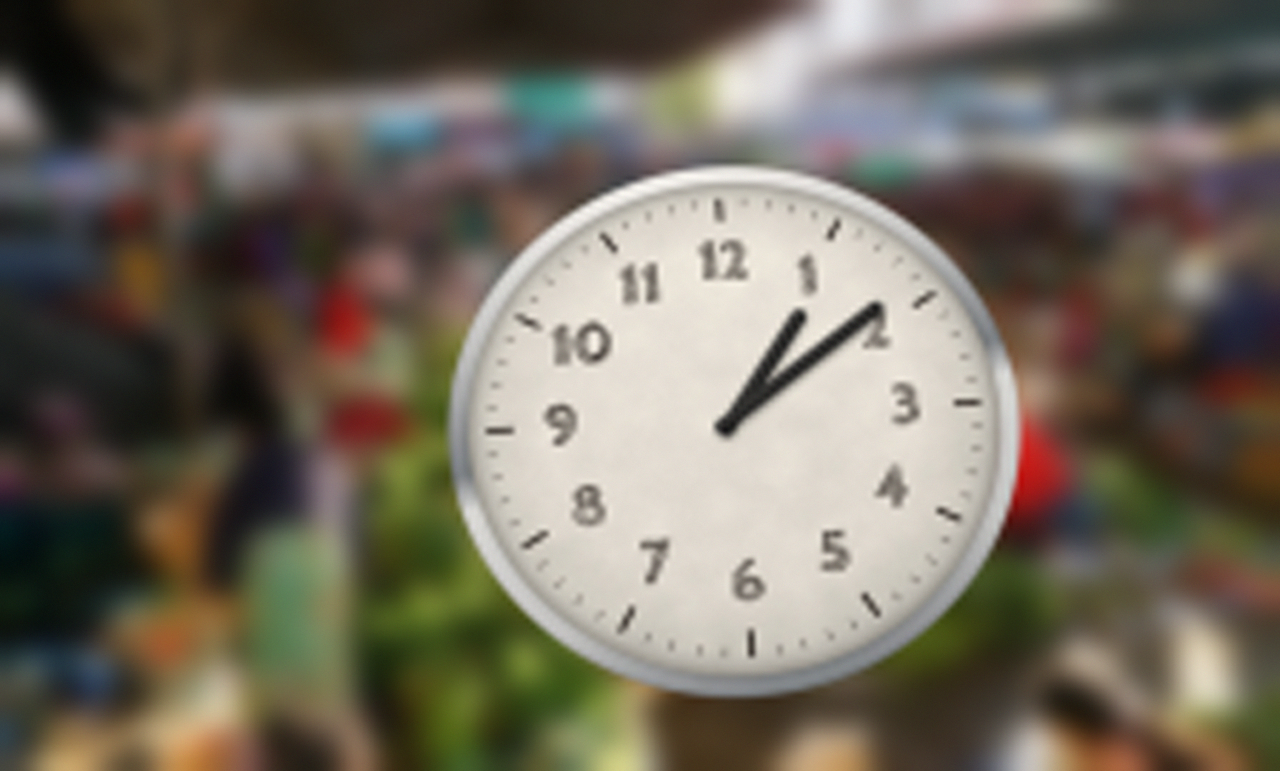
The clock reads 1.09
